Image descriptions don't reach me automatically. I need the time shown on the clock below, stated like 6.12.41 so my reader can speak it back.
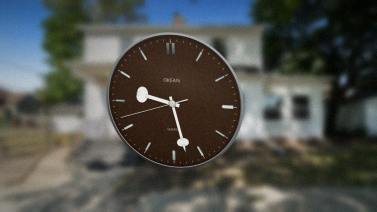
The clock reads 9.27.42
